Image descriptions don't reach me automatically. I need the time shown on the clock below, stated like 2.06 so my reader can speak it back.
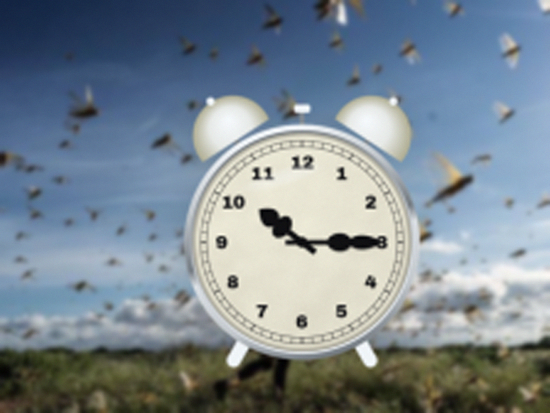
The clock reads 10.15
